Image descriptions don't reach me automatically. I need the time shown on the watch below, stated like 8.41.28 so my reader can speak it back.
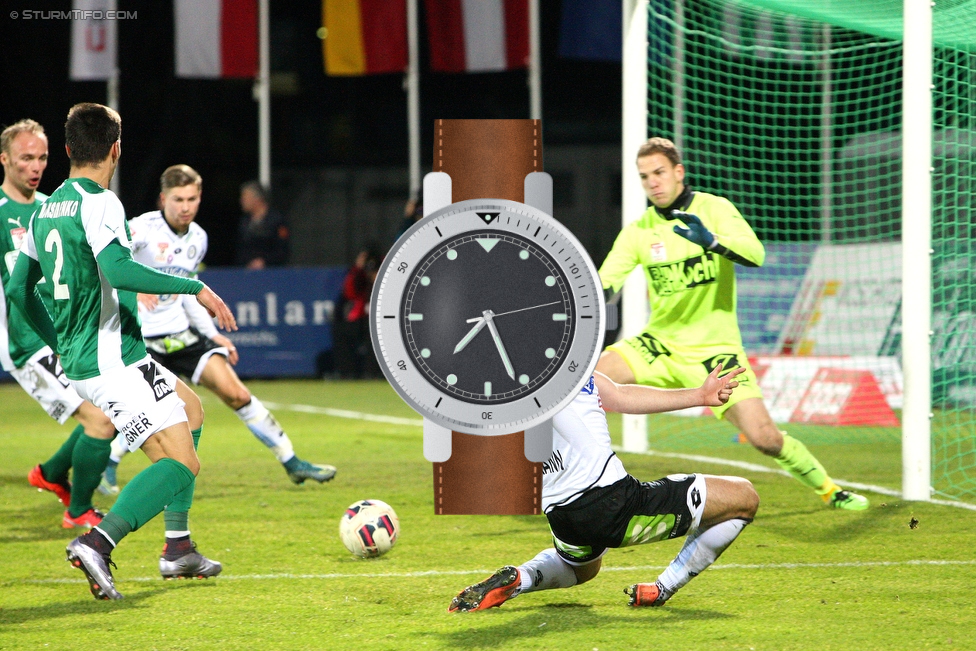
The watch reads 7.26.13
